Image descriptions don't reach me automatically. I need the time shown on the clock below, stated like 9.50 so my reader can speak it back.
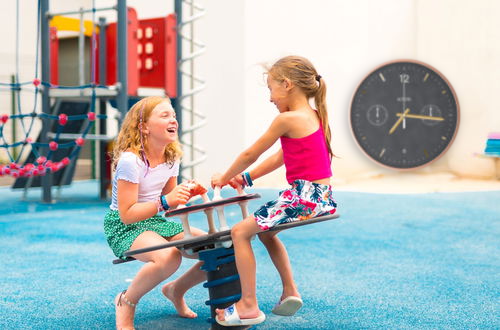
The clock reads 7.16
